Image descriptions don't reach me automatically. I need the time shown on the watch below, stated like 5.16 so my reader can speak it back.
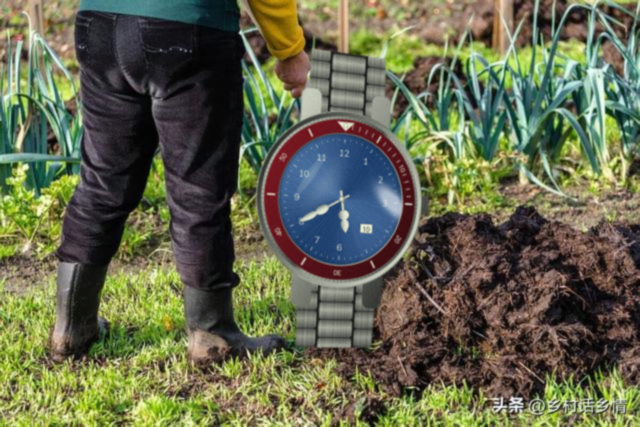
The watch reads 5.40
